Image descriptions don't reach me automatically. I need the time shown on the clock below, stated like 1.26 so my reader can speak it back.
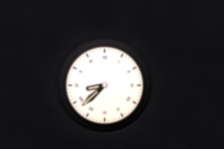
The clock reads 8.38
